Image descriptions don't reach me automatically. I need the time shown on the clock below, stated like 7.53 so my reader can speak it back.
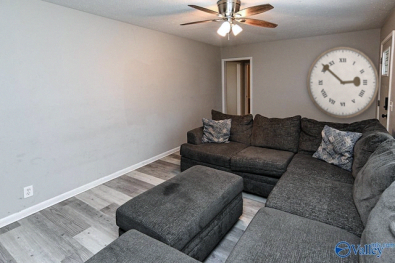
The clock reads 2.52
